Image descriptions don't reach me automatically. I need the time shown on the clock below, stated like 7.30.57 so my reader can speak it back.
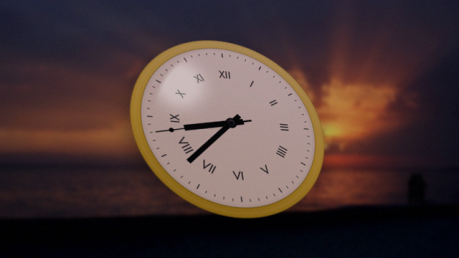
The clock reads 8.37.43
